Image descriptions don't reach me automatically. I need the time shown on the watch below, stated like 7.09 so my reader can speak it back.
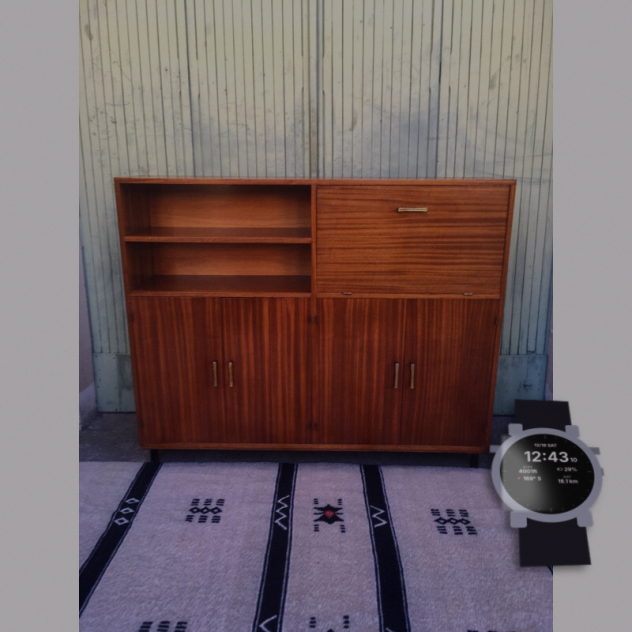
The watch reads 12.43
